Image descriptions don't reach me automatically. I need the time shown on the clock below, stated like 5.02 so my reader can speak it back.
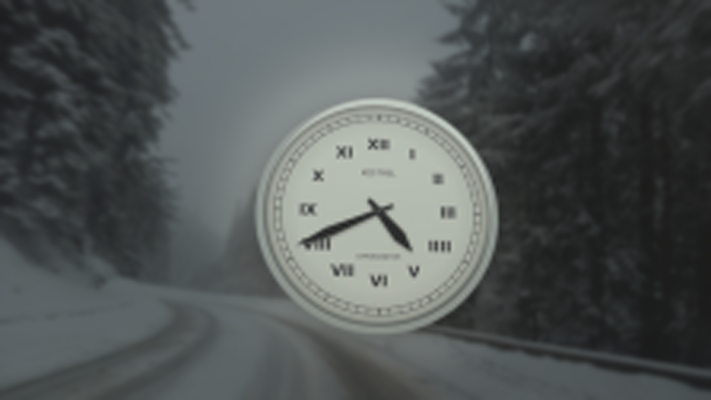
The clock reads 4.41
